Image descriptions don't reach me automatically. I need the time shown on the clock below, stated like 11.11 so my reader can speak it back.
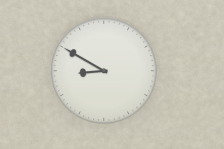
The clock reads 8.50
